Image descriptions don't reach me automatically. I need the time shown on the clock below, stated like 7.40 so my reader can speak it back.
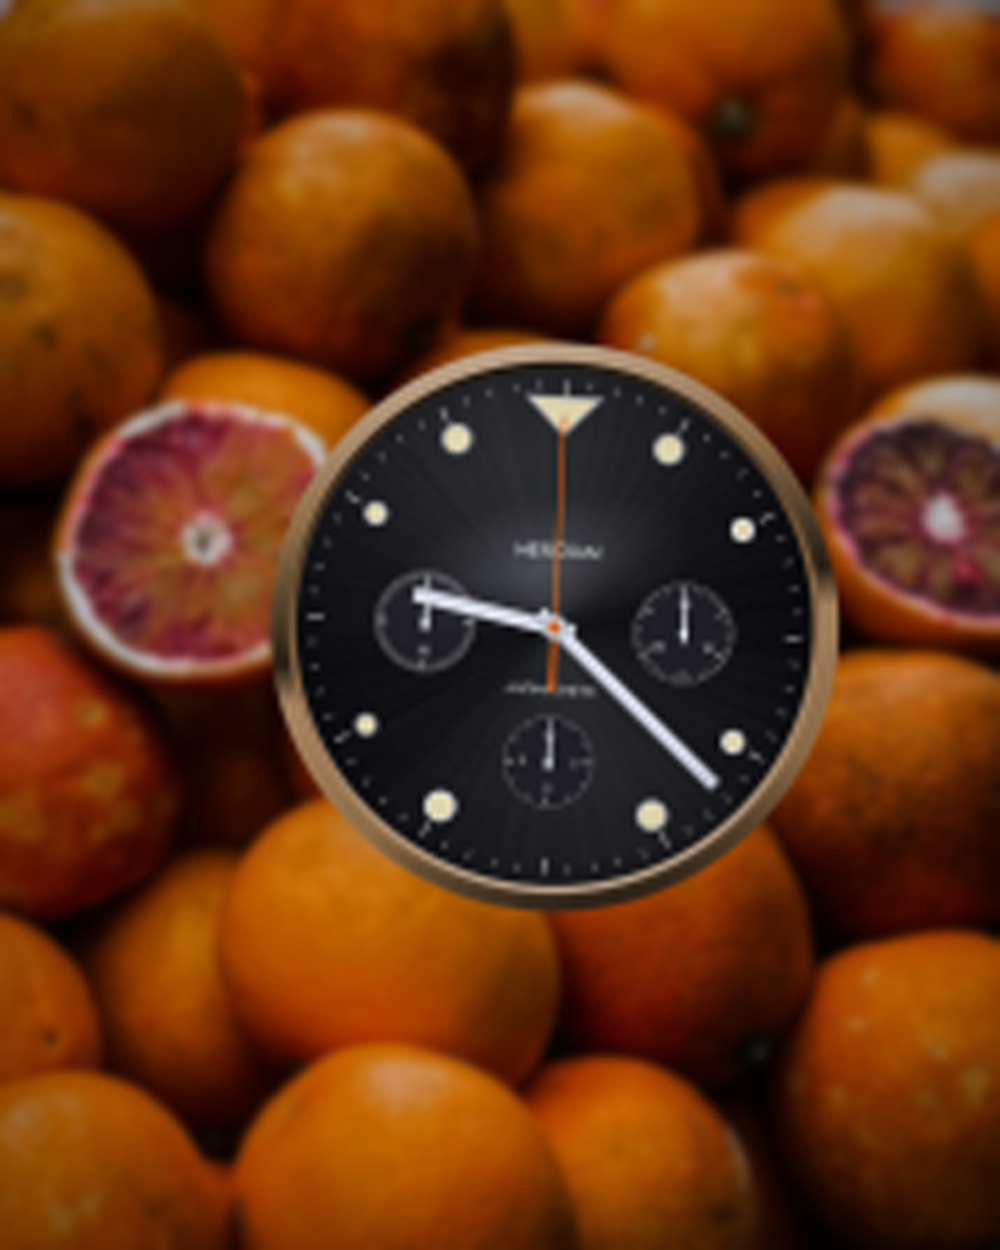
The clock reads 9.22
